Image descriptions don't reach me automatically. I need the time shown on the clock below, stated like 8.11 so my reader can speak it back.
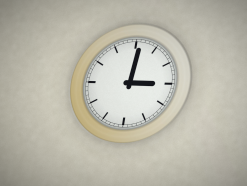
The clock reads 3.01
